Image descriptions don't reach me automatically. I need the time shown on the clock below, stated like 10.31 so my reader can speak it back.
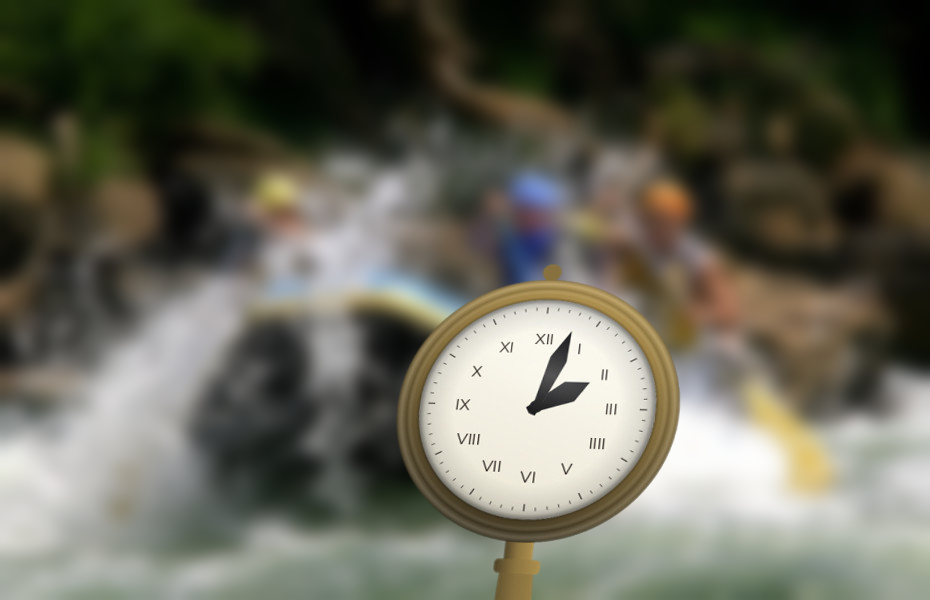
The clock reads 2.03
